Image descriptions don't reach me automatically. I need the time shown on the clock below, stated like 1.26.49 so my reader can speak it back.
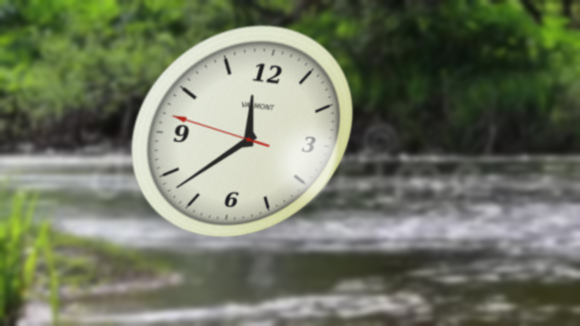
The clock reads 11.37.47
